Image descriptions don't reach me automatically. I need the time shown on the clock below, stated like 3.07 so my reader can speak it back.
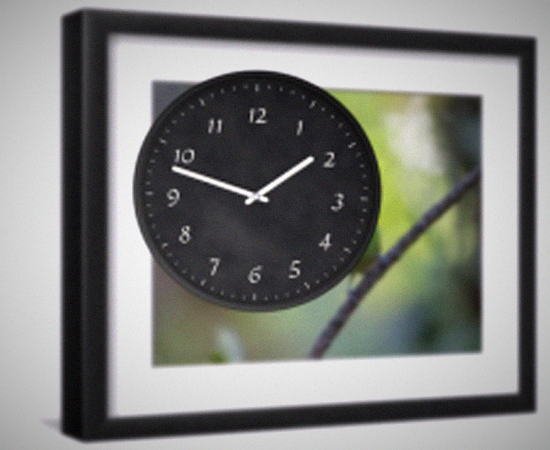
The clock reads 1.48
